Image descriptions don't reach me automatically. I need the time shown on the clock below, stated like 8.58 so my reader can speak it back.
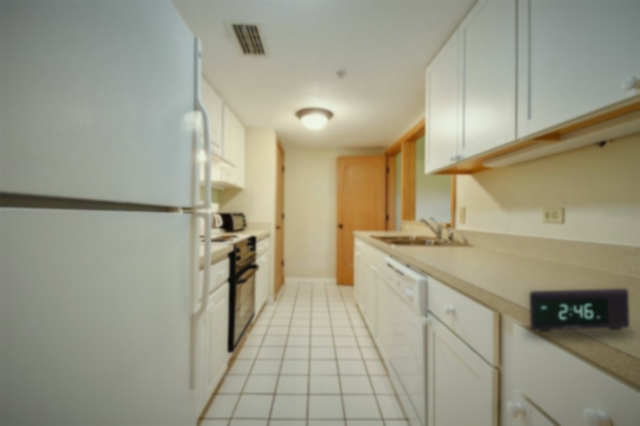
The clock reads 2.46
